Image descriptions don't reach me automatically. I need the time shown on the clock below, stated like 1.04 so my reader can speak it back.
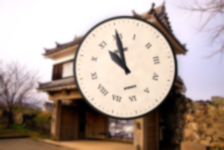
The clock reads 11.00
